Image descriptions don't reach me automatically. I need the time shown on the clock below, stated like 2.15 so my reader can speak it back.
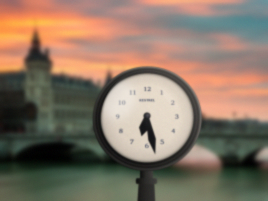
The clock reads 6.28
